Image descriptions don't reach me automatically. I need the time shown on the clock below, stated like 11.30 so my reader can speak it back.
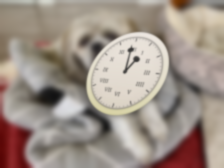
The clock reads 12.59
